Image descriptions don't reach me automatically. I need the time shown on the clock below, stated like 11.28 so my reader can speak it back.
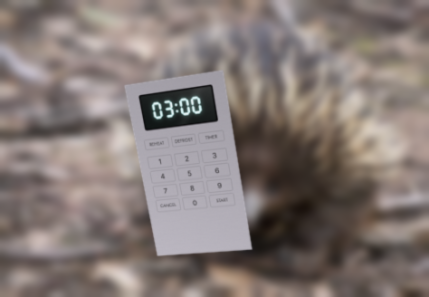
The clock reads 3.00
